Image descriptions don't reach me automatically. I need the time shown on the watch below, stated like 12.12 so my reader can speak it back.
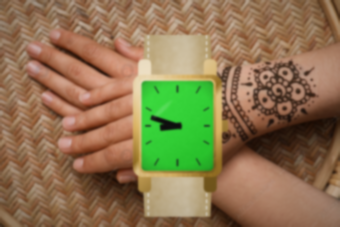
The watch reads 8.48
